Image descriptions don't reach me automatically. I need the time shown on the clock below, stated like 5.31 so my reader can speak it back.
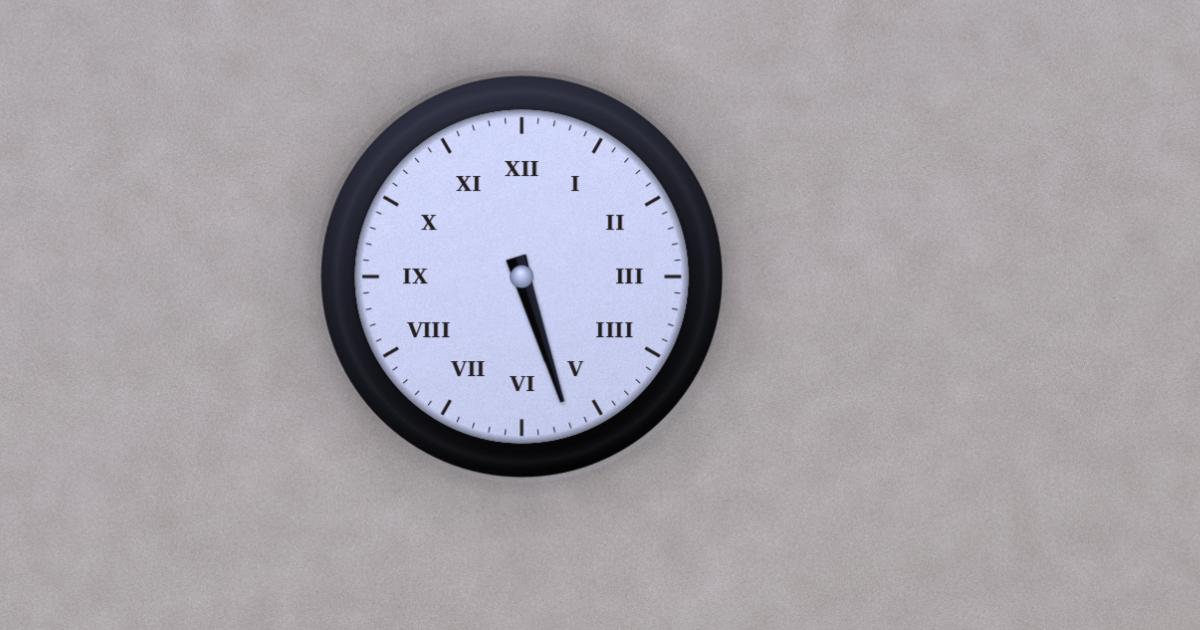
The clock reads 5.27
